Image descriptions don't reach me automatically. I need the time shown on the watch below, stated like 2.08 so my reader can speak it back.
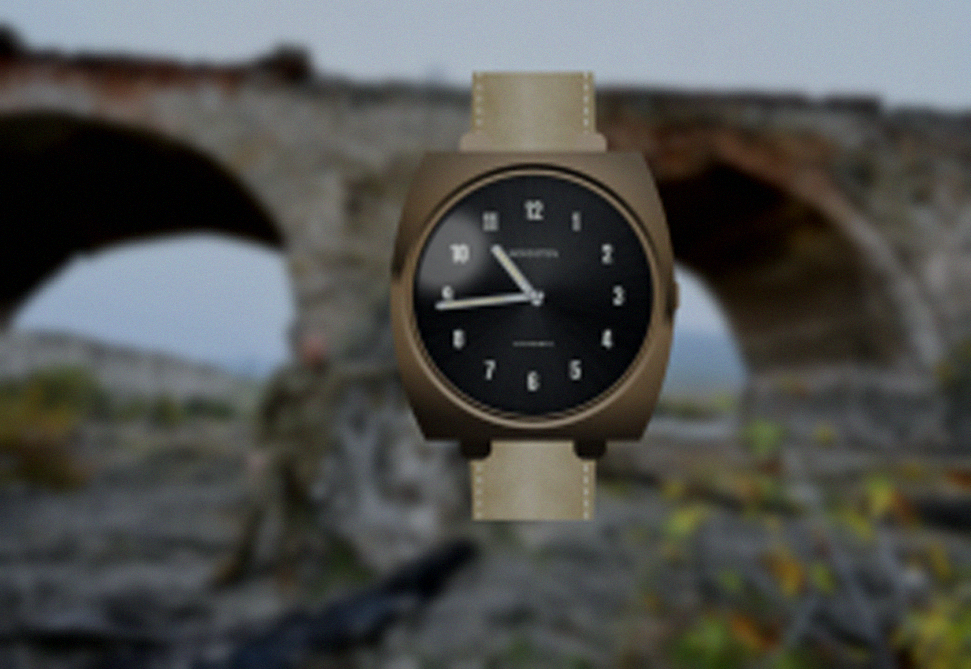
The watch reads 10.44
